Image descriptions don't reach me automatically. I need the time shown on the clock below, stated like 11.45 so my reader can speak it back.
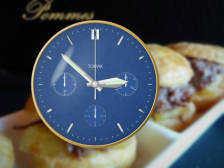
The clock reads 2.52
